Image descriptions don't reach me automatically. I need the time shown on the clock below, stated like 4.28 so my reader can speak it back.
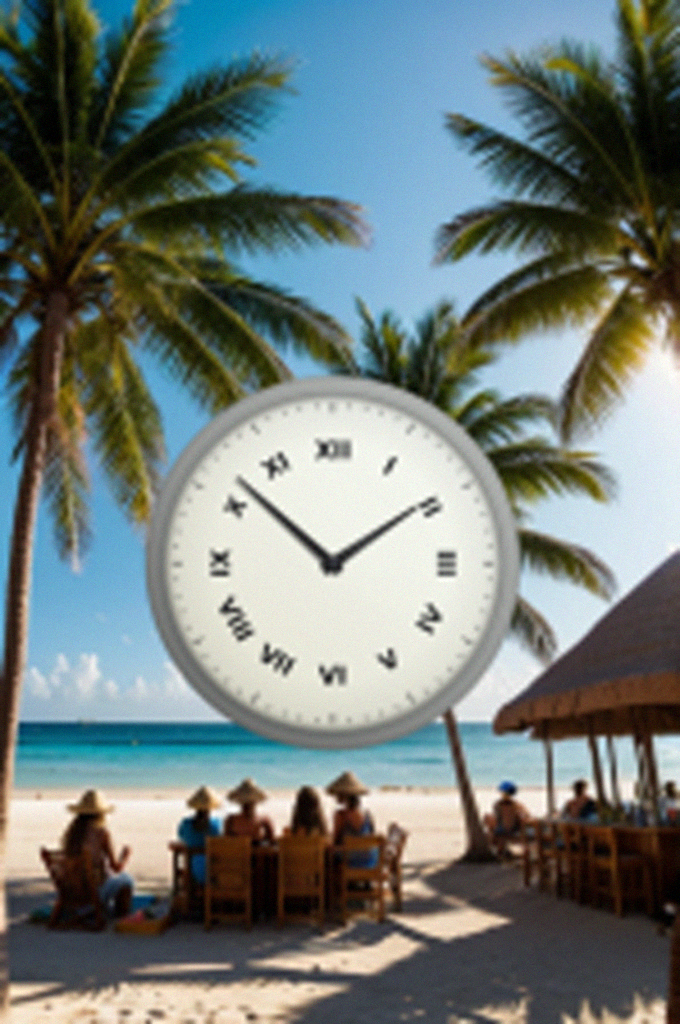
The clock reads 1.52
